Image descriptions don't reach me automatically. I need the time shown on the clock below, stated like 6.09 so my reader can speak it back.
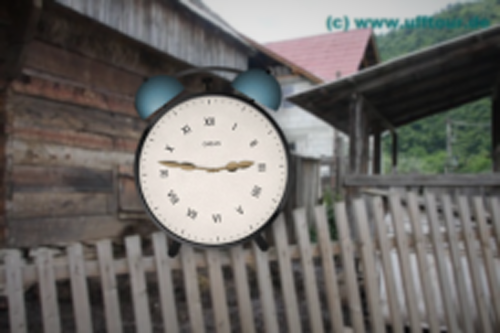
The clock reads 2.47
